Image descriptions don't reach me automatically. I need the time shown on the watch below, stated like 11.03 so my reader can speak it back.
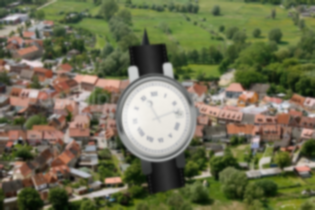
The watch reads 11.13
